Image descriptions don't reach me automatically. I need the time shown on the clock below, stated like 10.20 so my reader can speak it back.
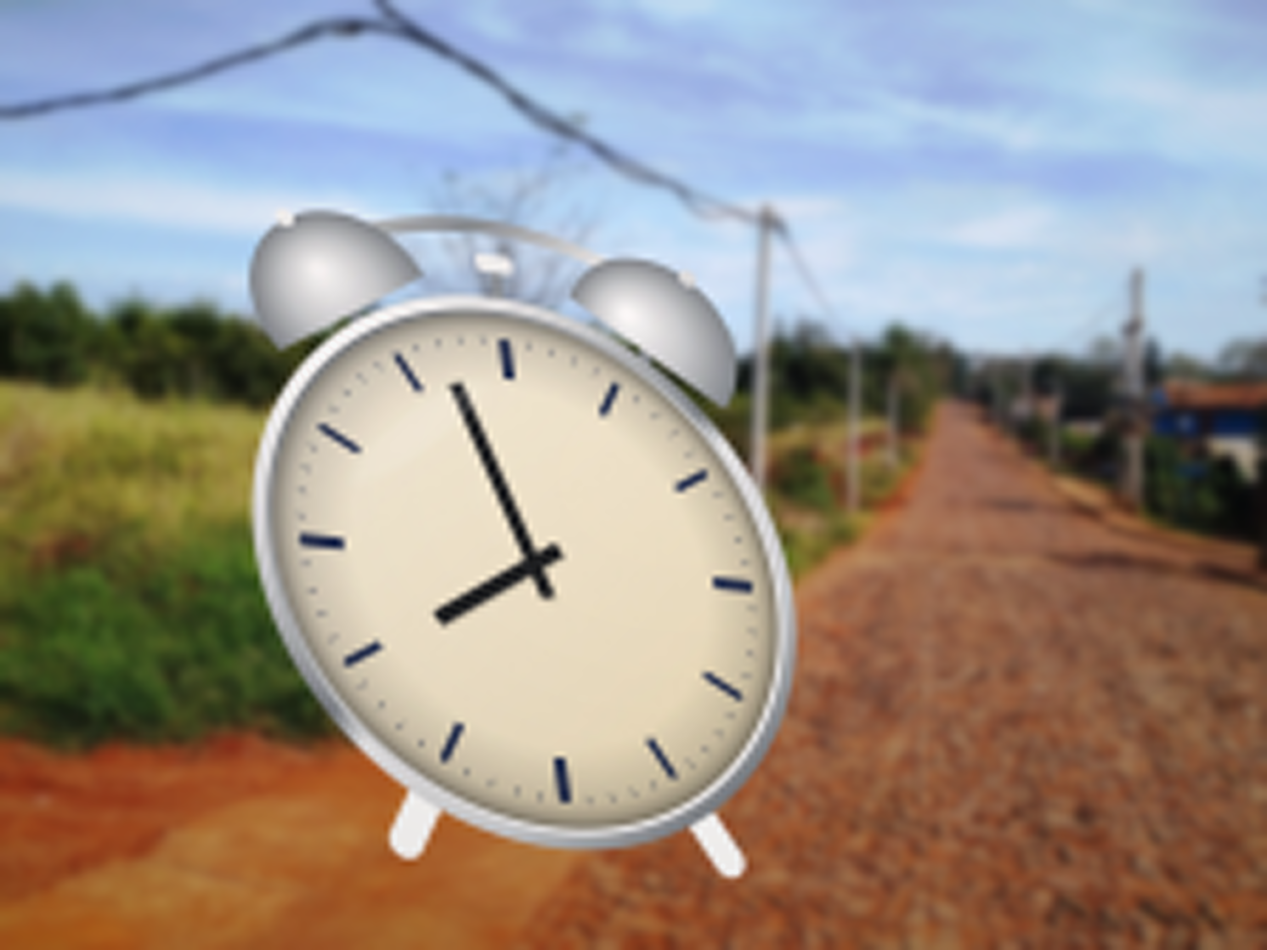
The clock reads 7.57
